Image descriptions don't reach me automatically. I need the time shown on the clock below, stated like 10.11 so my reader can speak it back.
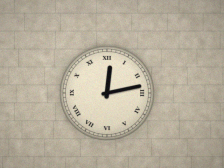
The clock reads 12.13
